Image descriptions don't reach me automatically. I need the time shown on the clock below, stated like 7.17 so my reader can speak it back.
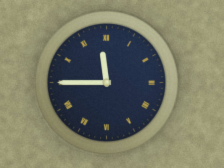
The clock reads 11.45
